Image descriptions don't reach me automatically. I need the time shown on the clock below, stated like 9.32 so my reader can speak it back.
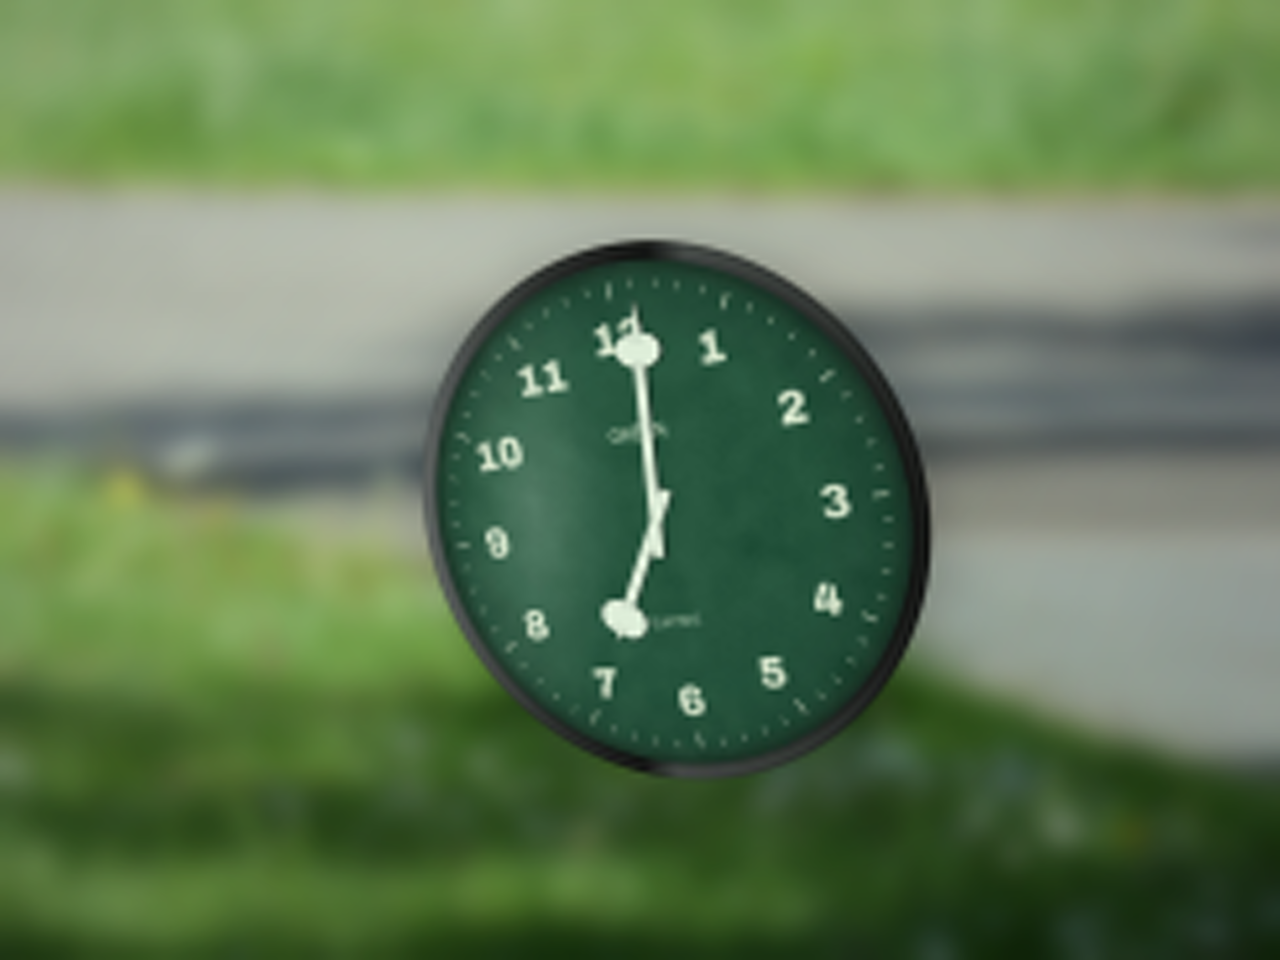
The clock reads 7.01
